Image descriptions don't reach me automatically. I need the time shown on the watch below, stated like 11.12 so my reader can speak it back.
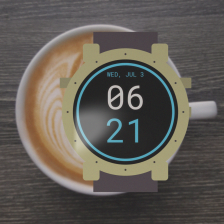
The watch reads 6.21
